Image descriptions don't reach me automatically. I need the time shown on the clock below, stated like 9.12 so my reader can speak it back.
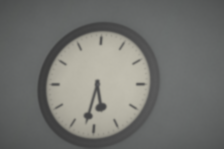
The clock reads 5.32
